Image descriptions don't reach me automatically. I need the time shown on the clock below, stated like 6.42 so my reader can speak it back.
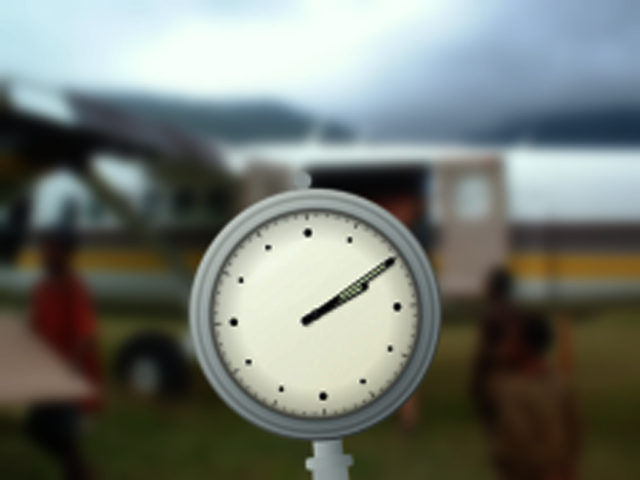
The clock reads 2.10
